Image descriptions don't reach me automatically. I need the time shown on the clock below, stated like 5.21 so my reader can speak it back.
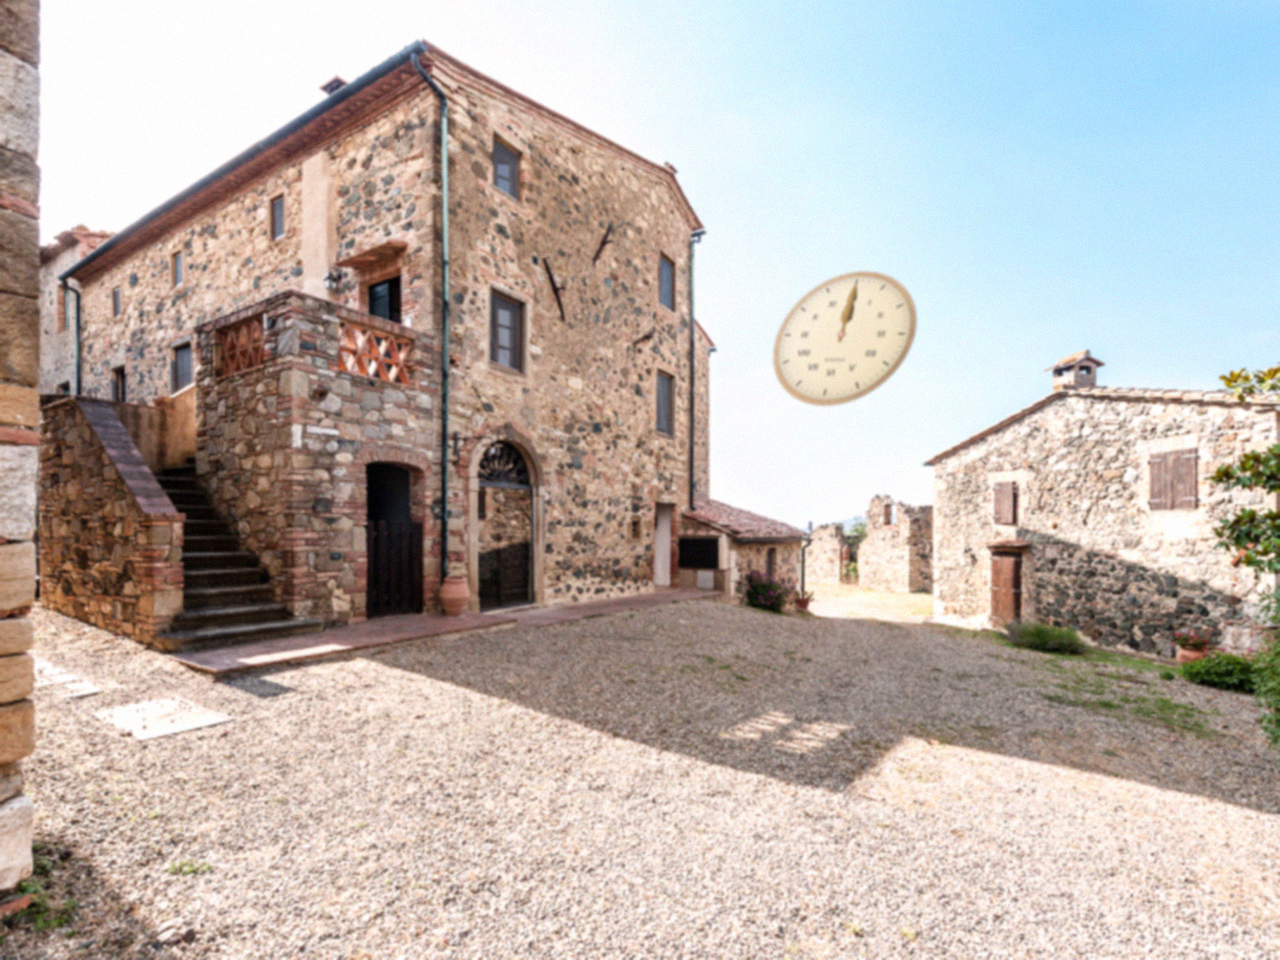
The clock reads 12.00
